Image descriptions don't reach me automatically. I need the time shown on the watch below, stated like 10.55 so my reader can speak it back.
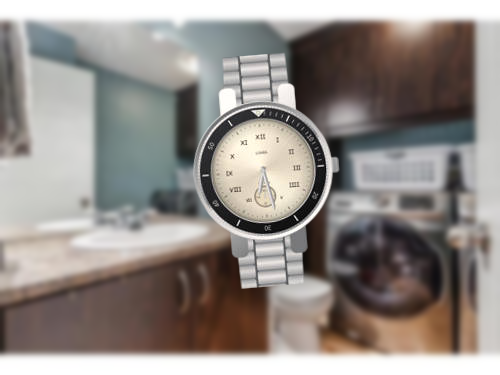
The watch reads 6.28
